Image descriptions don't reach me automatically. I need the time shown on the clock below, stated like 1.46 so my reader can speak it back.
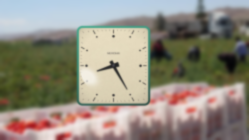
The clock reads 8.25
